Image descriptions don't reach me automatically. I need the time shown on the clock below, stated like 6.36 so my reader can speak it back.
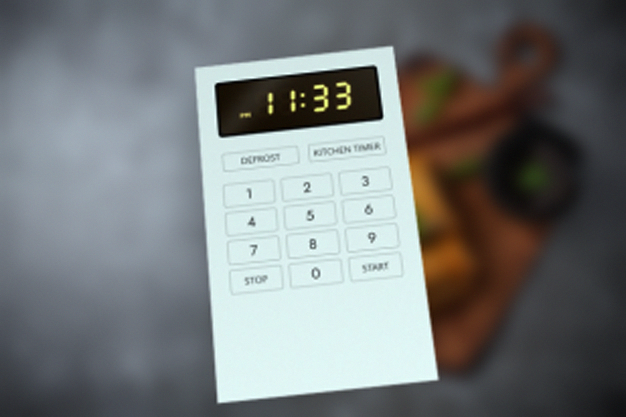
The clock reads 11.33
